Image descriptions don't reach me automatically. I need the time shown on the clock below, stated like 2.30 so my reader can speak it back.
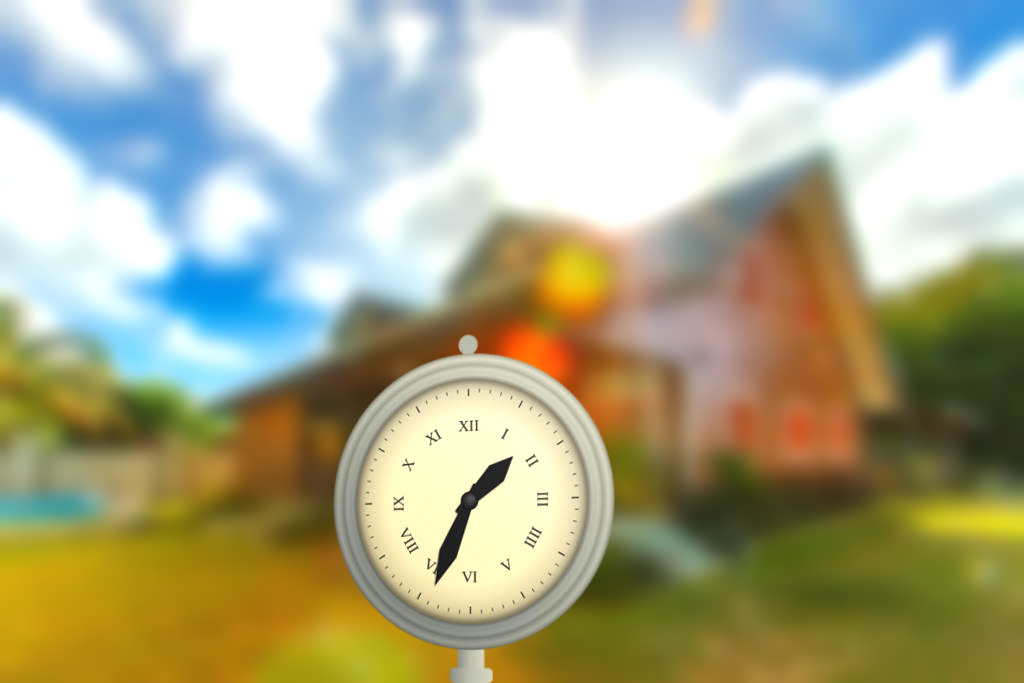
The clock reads 1.34
